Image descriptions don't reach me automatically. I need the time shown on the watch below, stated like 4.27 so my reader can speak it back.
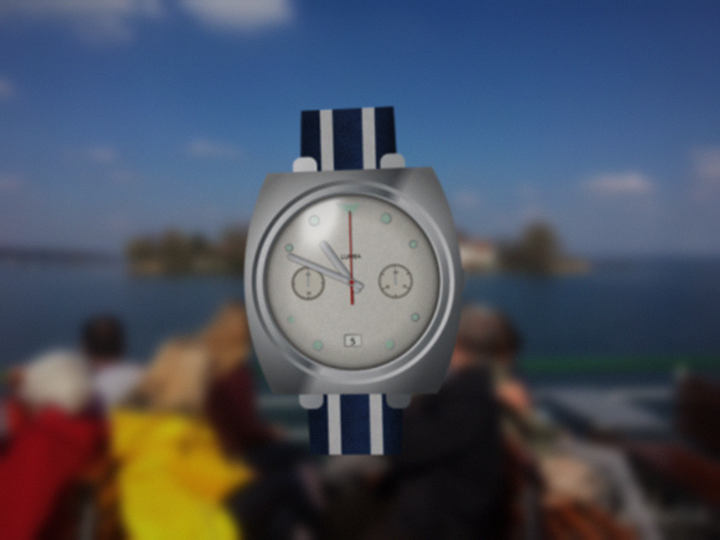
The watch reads 10.49
